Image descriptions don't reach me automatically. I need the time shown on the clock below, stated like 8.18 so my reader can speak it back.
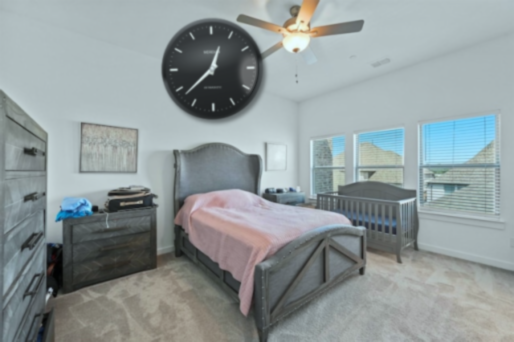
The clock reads 12.38
